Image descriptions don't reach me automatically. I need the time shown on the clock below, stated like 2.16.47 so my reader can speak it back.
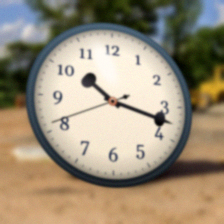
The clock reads 10.17.41
